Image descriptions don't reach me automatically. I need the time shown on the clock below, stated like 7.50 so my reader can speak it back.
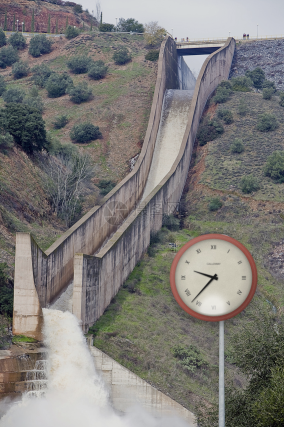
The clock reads 9.37
